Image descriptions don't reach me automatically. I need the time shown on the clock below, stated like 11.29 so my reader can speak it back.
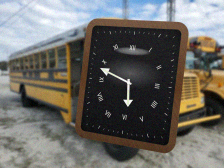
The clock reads 5.48
